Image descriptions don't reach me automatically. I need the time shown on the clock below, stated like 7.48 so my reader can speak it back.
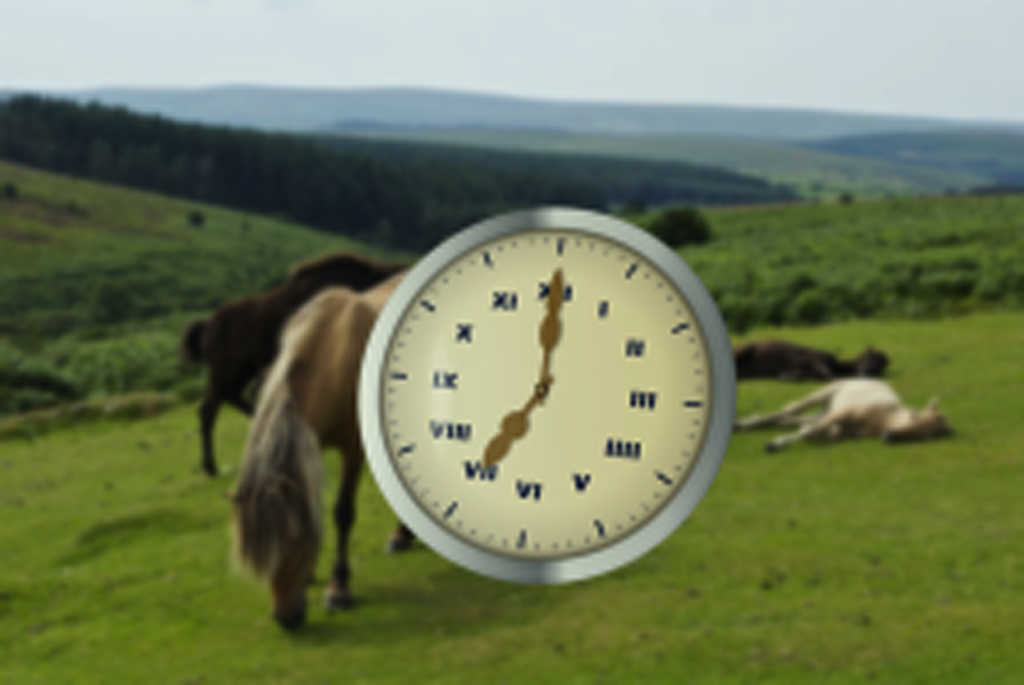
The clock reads 7.00
